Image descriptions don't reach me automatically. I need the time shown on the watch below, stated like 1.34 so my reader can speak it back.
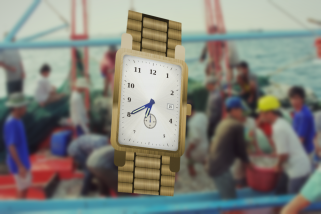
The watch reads 6.40
